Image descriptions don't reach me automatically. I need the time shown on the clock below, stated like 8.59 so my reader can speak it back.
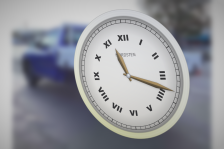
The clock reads 11.18
